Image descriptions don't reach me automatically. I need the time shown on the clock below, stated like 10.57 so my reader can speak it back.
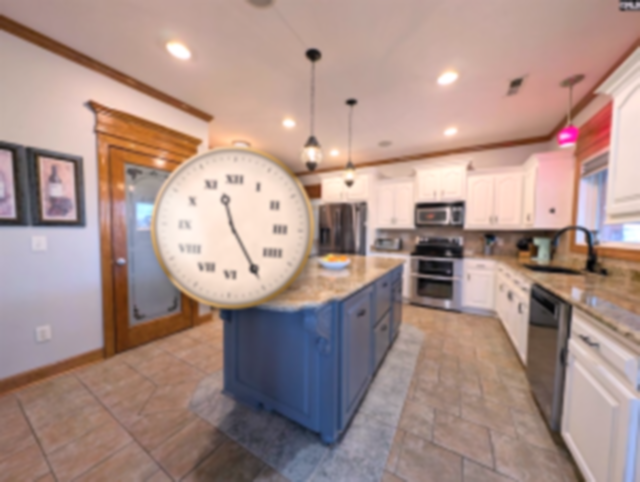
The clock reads 11.25
